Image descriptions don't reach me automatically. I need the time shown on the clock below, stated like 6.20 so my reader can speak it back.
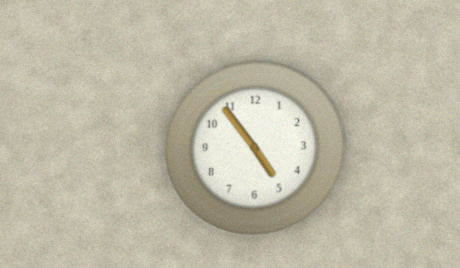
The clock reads 4.54
